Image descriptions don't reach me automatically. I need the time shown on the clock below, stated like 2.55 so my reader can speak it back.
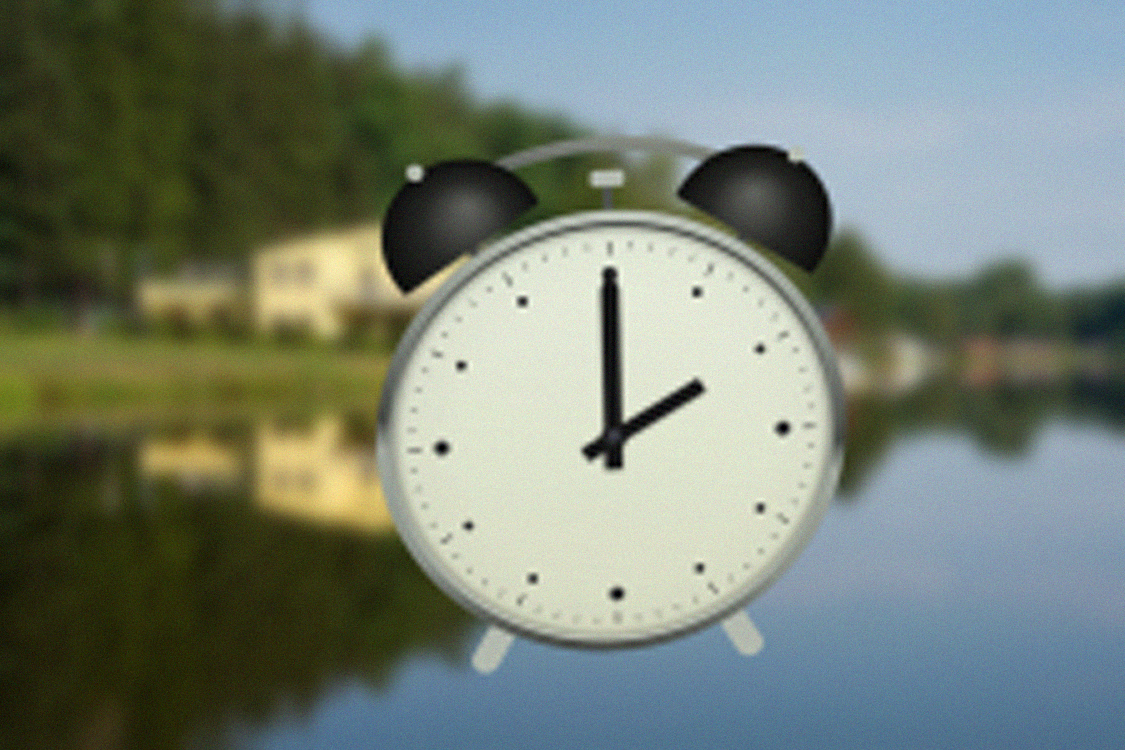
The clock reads 2.00
